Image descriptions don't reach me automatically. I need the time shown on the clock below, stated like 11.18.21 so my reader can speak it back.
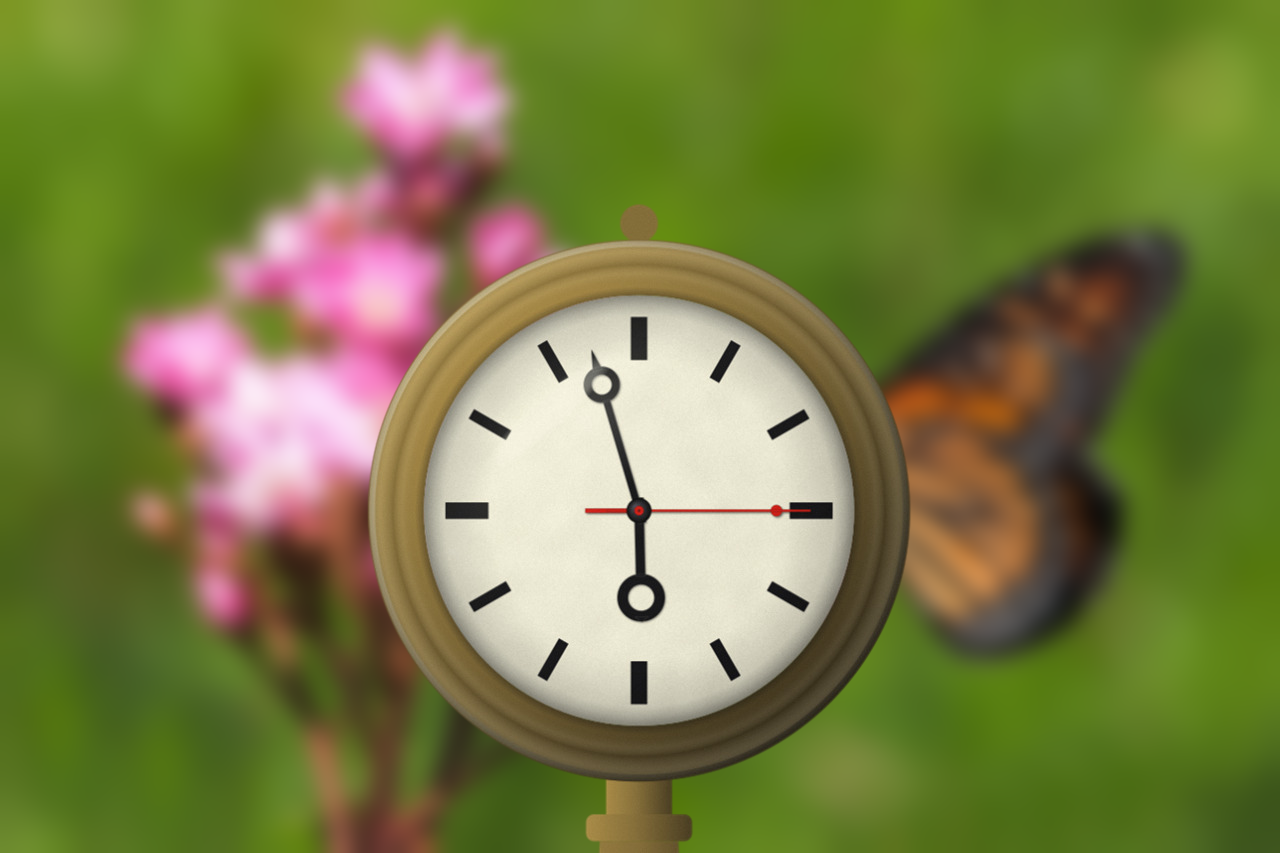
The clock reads 5.57.15
